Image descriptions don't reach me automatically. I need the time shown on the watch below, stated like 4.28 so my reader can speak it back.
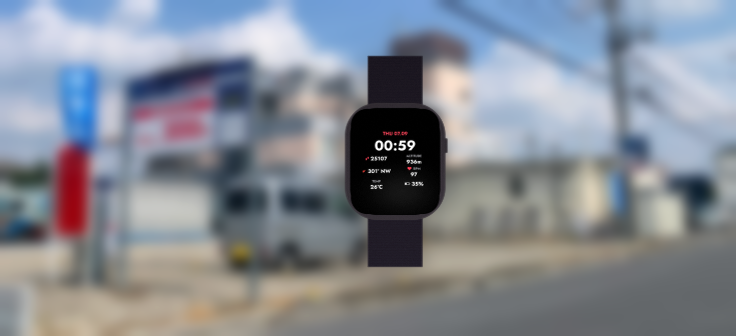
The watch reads 0.59
